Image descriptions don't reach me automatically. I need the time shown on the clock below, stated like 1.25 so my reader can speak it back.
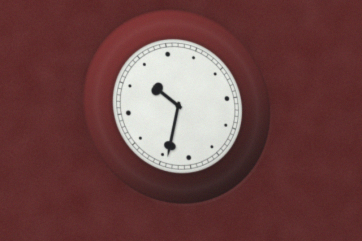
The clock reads 10.34
